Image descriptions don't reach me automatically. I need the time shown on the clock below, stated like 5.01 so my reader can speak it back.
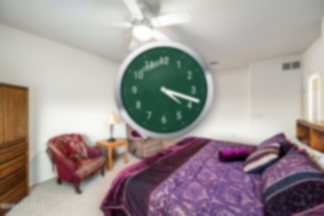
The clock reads 4.18
